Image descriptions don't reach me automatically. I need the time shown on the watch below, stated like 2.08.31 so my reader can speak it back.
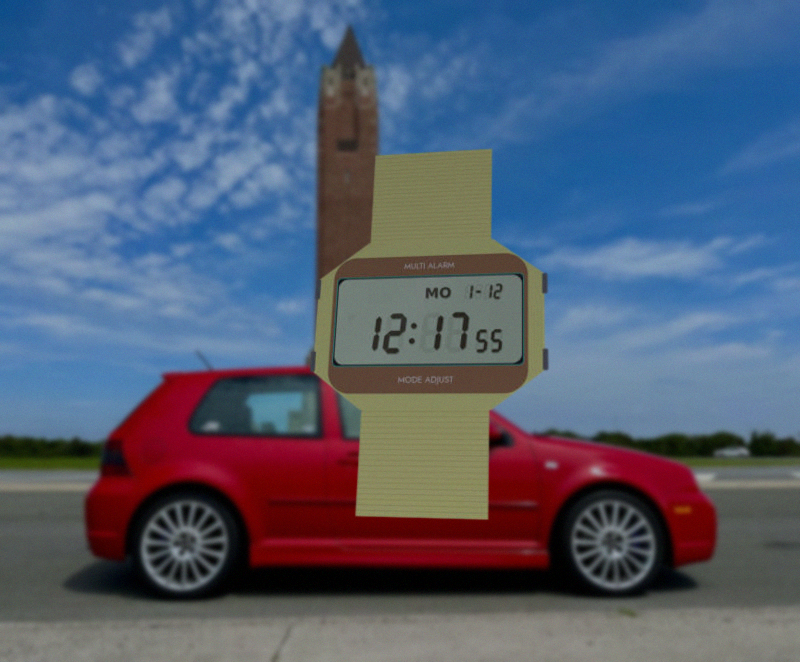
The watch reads 12.17.55
